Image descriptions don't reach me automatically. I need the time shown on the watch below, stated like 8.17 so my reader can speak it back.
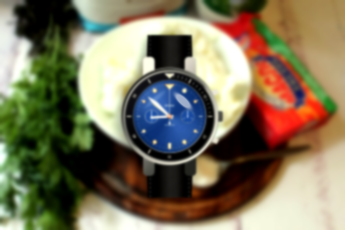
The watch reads 8.52
